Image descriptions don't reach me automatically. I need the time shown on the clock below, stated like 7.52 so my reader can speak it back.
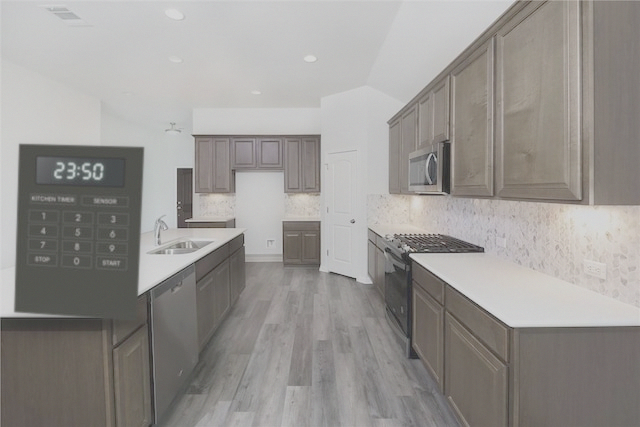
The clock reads 23.50
